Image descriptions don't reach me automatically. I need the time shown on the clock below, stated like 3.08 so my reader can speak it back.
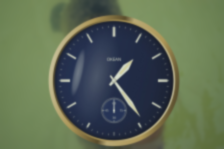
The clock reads 1.24
